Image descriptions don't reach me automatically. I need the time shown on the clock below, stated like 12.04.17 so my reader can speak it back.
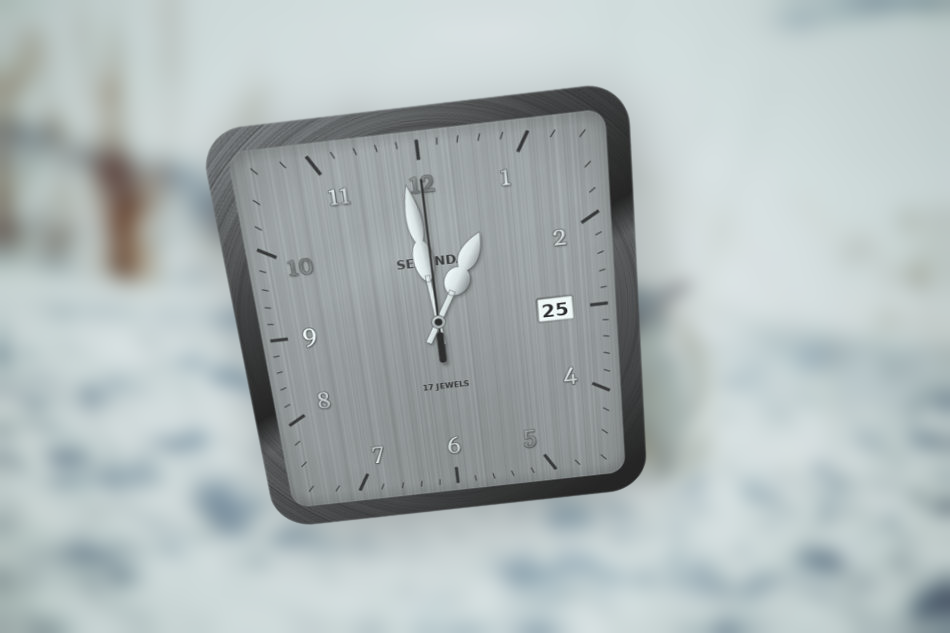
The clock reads 12.59.00
